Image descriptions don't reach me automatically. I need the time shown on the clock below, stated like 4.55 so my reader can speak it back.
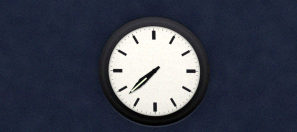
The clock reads 7.38
